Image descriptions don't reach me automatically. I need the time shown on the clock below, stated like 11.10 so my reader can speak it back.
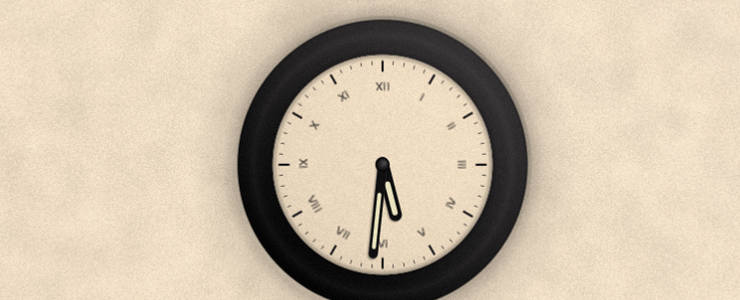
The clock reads 5.31
